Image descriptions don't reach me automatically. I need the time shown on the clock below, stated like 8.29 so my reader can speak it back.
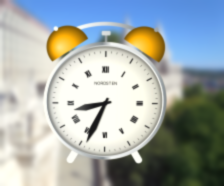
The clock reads 8.34
